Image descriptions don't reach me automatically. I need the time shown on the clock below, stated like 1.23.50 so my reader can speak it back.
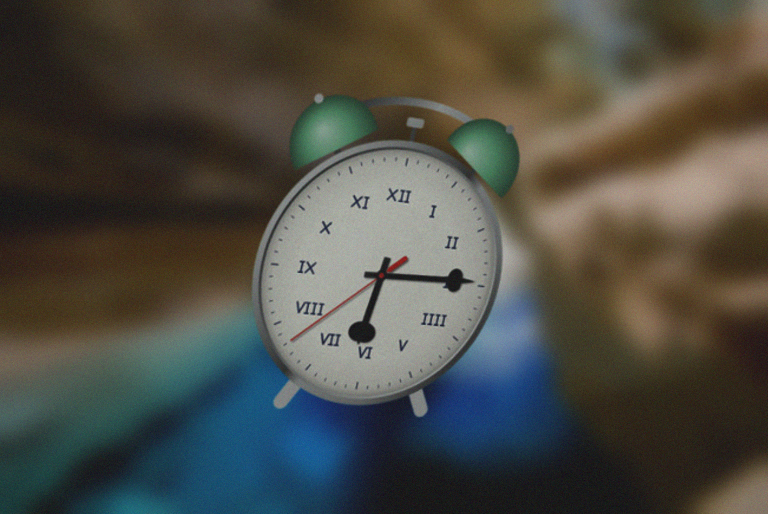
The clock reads 6.14.38
